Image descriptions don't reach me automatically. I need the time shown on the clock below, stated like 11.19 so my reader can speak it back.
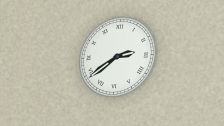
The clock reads 2.39
